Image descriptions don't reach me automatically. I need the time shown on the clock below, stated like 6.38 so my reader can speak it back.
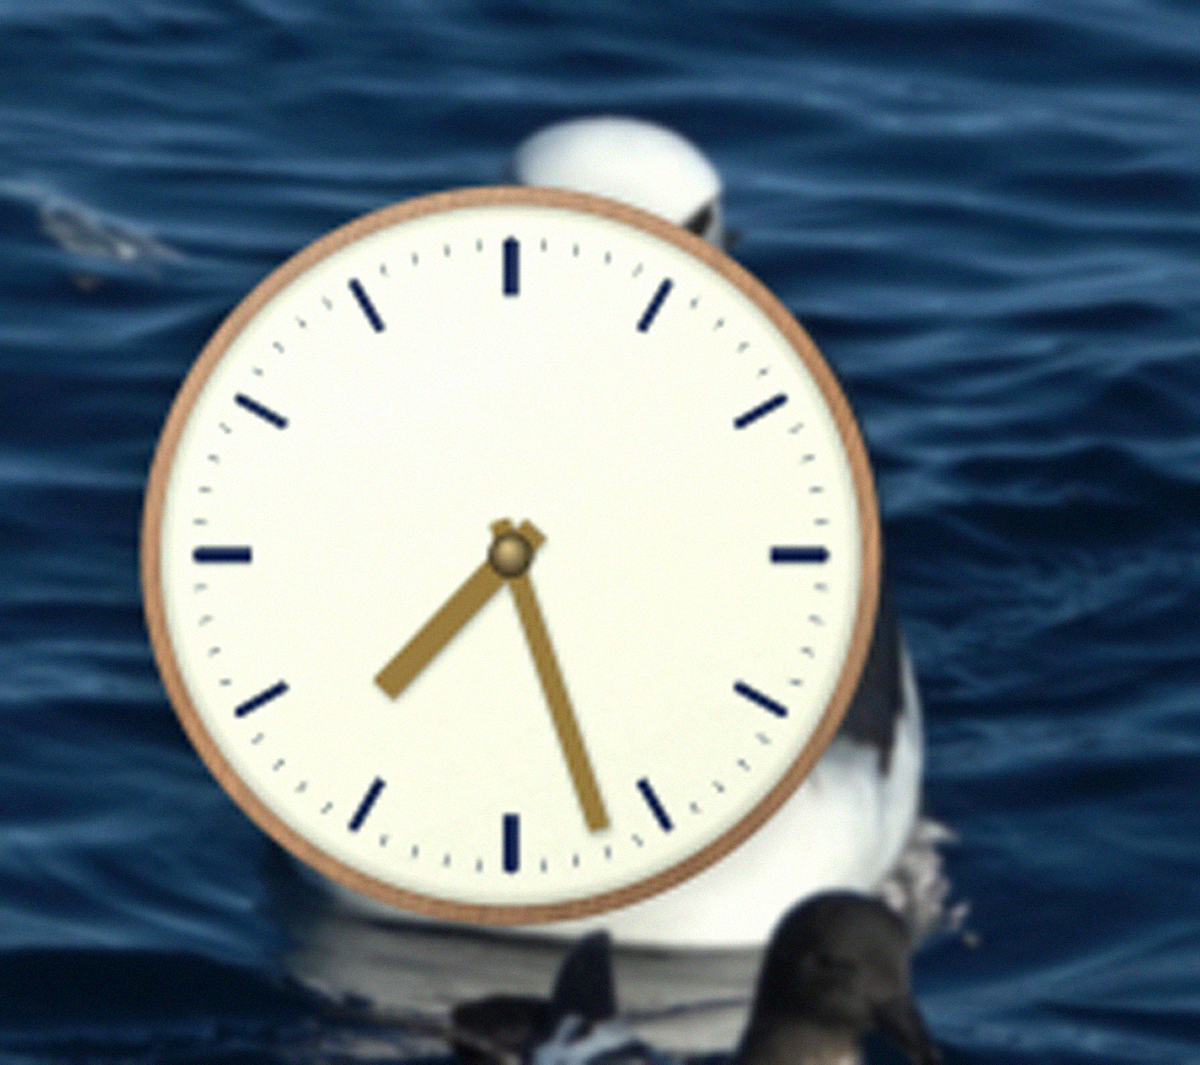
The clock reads 7.27
